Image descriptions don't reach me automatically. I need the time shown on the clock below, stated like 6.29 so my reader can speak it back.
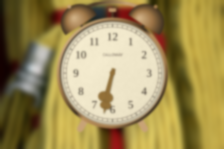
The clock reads 6.32
